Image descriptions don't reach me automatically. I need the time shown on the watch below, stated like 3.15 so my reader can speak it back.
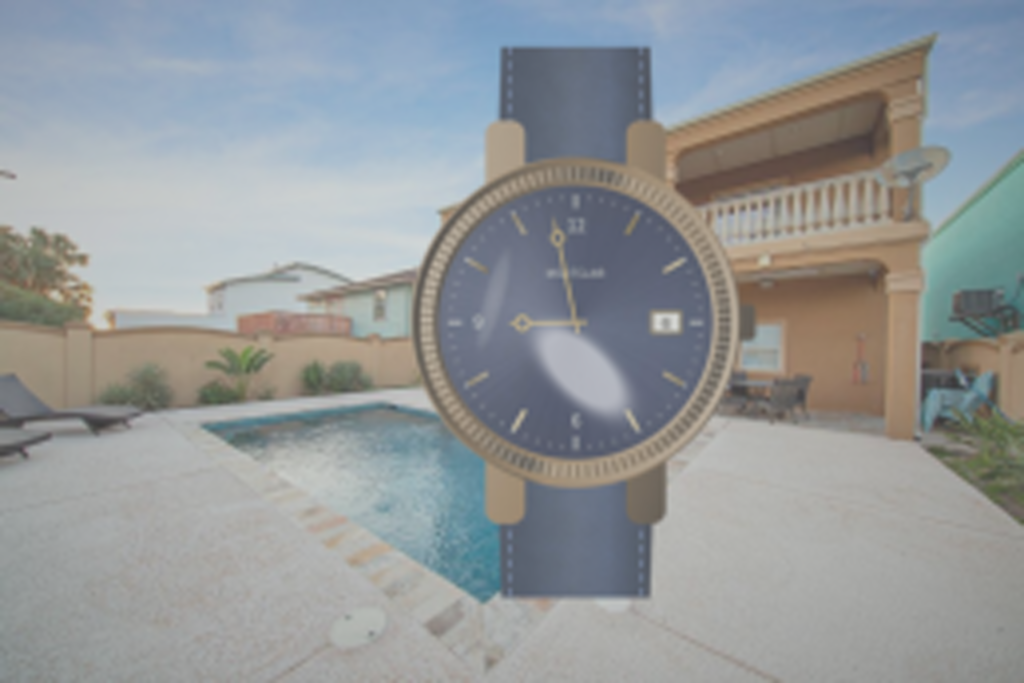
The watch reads 8.58
